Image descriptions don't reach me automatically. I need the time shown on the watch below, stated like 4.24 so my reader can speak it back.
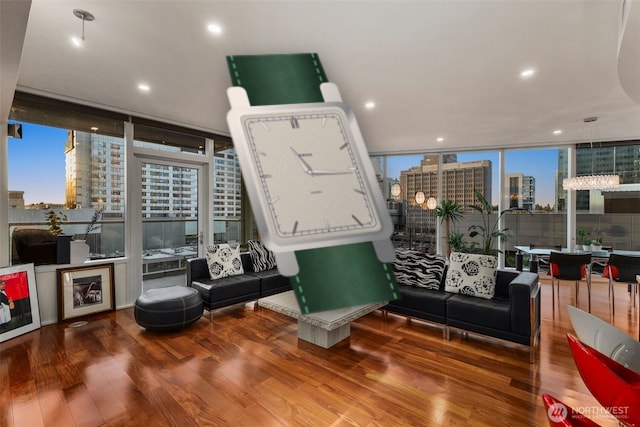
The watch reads 11.16
